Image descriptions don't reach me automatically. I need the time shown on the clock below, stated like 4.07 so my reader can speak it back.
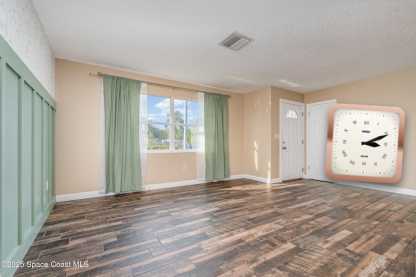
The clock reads 3.11
